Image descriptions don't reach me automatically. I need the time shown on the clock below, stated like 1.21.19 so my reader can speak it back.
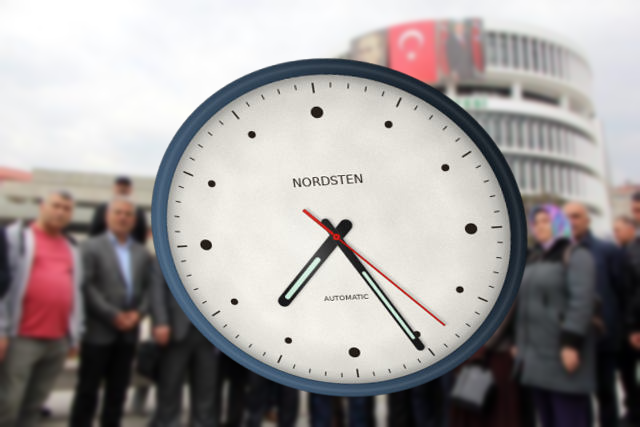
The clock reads 7.25.23
